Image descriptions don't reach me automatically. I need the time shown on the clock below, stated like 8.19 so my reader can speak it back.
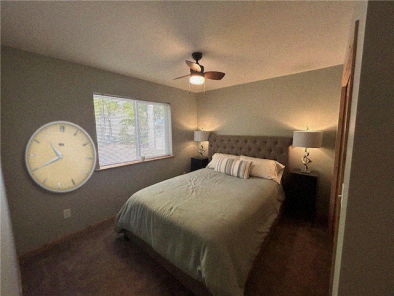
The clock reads 10.40
